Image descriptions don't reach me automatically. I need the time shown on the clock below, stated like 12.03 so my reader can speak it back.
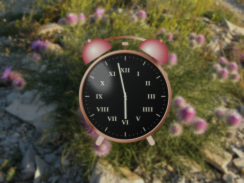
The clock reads 5.58
